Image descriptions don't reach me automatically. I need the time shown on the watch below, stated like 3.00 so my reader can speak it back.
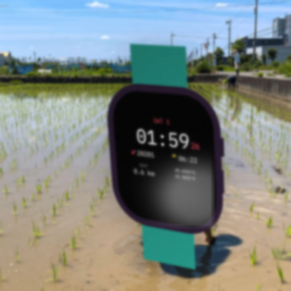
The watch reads 1.59
